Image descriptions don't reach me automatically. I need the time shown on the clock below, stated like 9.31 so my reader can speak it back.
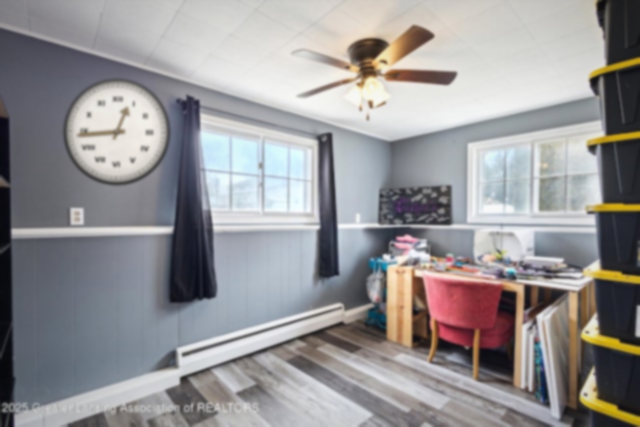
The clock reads 12.44
